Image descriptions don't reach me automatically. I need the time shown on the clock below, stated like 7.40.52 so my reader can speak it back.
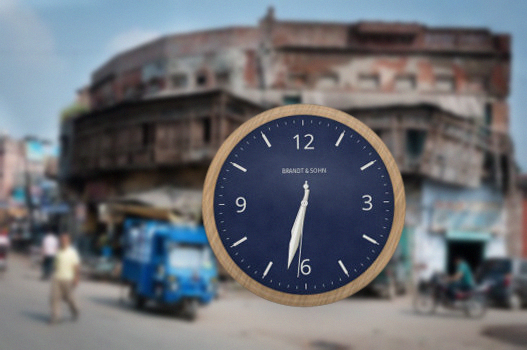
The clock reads 6.32.31
